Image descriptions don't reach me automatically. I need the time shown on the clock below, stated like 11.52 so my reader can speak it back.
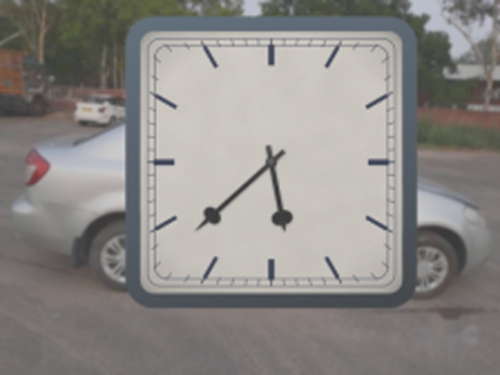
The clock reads 5.38
